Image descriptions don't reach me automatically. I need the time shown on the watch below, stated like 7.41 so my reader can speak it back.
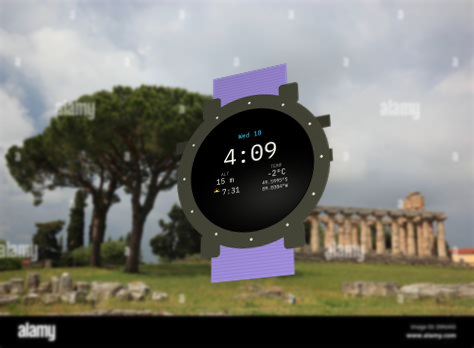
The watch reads 4.09
